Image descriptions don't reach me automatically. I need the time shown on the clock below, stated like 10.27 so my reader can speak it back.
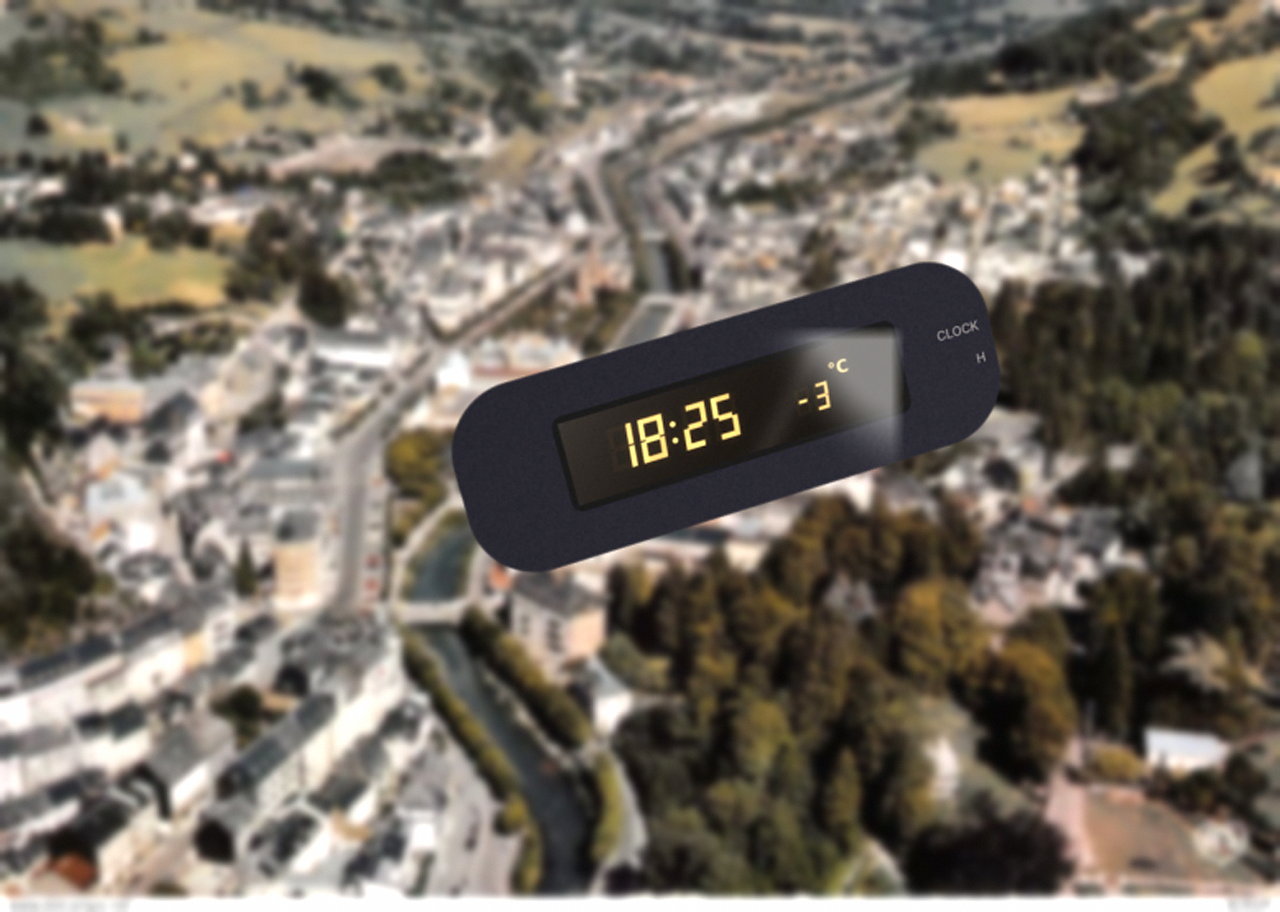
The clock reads 18.25
